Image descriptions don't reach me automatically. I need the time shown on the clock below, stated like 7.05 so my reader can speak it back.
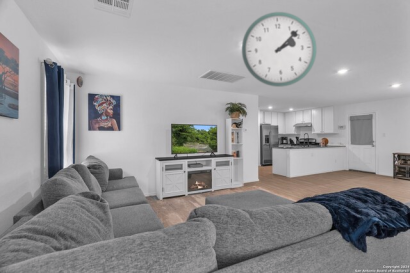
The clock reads 2.08
